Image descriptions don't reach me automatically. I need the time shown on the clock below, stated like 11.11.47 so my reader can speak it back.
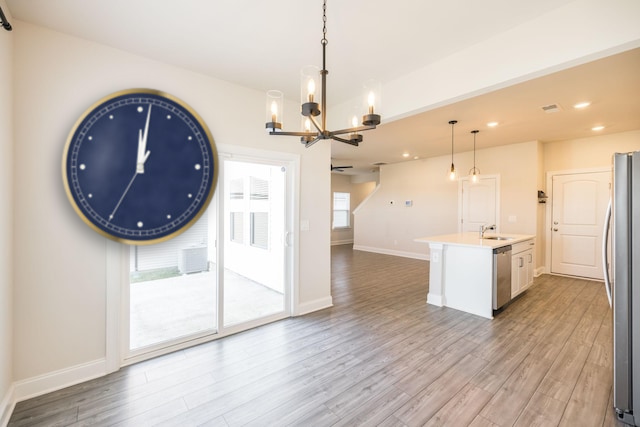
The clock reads 12.01.35
